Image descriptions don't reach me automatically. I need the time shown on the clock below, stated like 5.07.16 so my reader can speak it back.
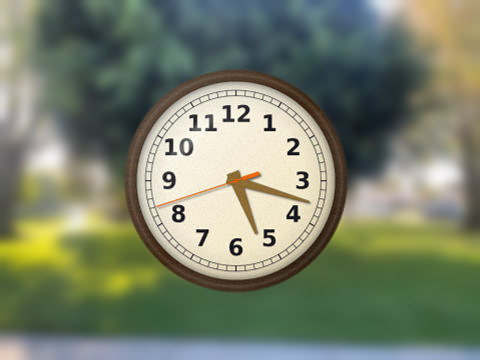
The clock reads 5.17.42
